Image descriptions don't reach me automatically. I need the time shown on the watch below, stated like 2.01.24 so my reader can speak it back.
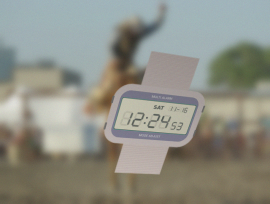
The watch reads 12.24.53
